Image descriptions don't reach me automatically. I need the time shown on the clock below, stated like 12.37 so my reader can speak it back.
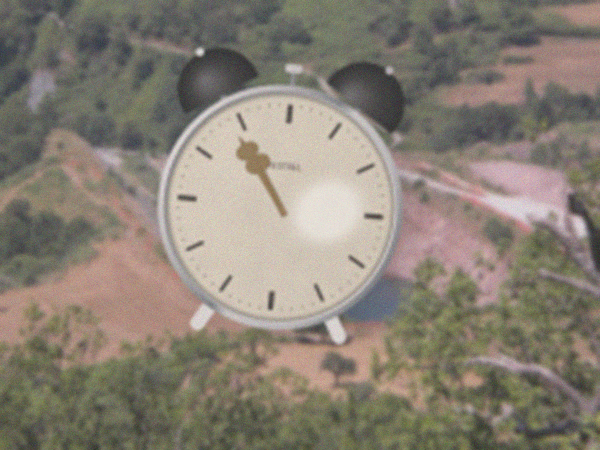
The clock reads 10.54
